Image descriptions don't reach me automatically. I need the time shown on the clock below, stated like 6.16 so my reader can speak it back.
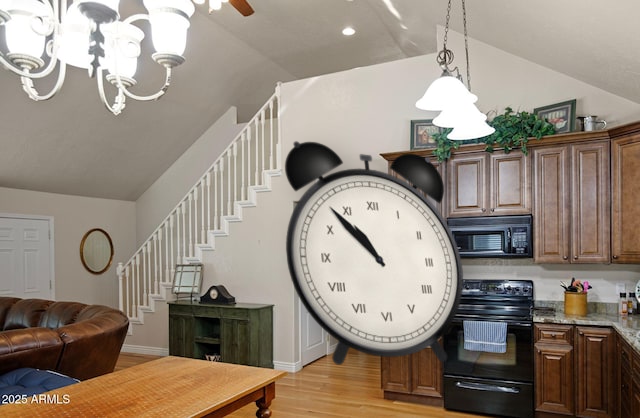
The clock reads 10.53
